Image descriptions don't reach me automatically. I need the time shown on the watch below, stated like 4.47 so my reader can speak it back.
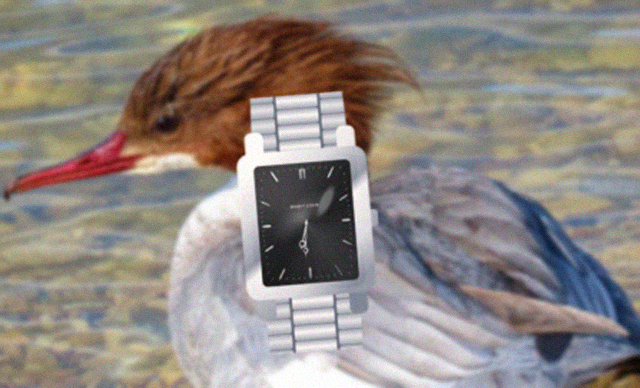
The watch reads 6.31
